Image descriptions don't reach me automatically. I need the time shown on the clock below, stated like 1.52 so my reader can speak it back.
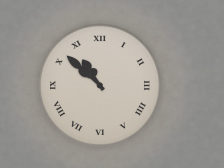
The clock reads 10.52
